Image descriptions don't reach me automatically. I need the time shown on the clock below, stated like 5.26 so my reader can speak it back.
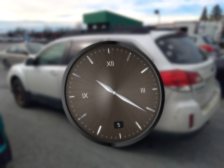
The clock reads 10.21
